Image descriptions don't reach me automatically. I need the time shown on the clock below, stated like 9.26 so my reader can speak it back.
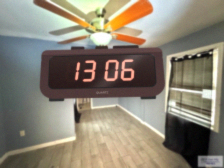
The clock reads 13.06
